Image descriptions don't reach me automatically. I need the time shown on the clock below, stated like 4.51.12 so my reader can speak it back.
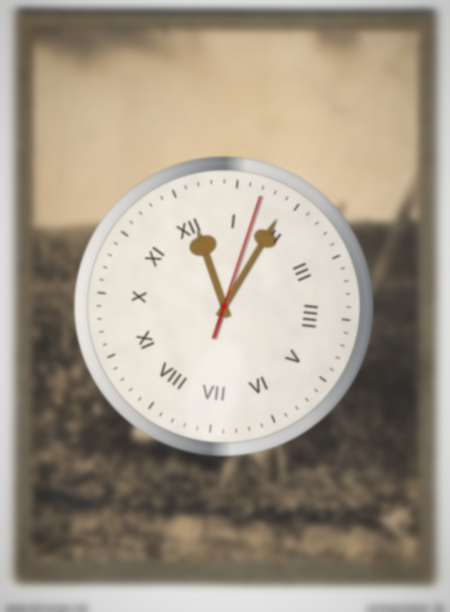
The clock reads 12.09.07
